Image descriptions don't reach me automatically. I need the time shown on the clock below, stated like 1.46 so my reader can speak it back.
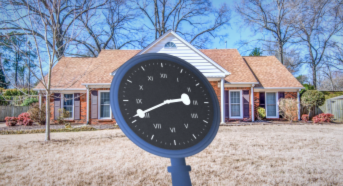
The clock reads 2.41
